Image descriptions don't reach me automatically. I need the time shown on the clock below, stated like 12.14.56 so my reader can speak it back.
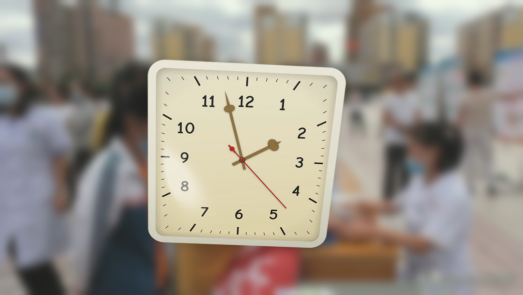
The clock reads 1.57.23
